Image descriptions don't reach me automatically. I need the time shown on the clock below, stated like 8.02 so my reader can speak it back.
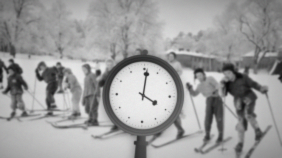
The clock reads 4.01
